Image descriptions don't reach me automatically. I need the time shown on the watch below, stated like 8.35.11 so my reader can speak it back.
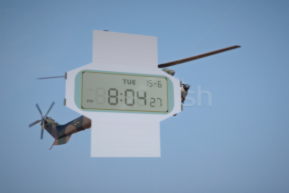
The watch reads 8.04.27
